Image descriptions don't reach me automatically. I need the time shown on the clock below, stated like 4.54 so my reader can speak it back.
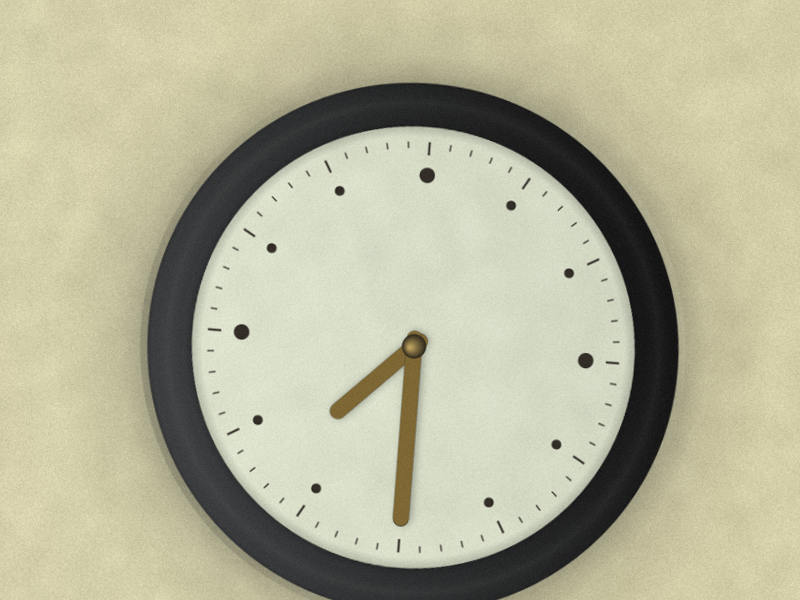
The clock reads 7.30
